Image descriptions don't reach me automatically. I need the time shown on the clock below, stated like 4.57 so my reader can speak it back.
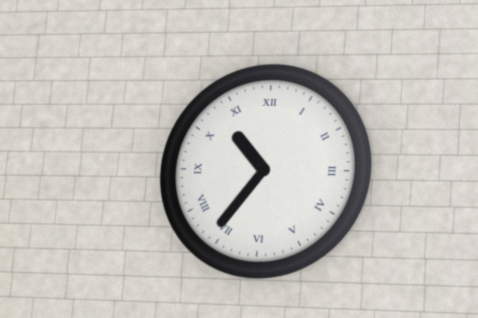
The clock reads 10.36
